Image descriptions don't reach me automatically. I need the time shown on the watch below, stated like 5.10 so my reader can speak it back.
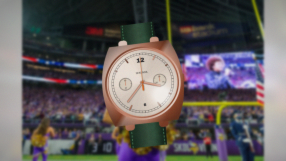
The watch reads 3.37
